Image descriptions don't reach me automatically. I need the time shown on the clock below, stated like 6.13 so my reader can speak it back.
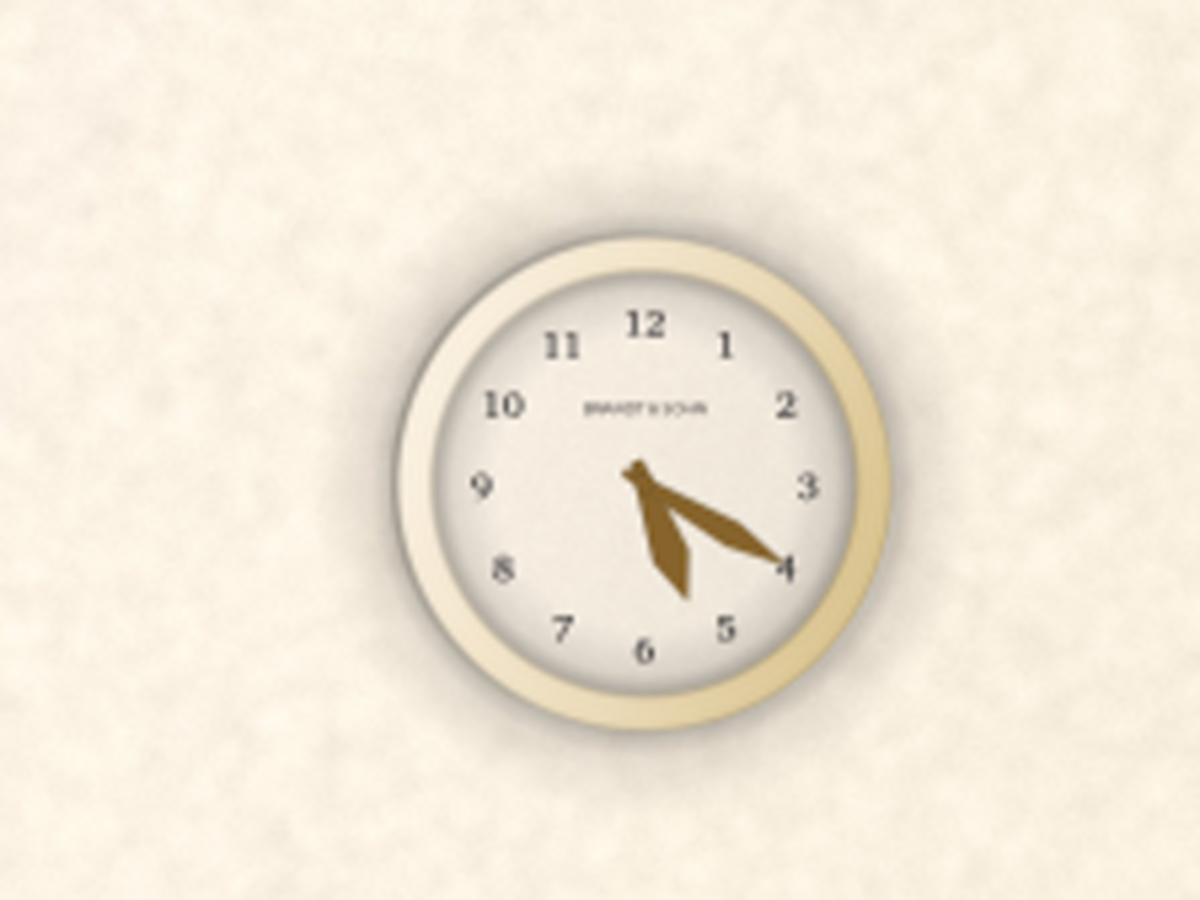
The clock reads 5.20
